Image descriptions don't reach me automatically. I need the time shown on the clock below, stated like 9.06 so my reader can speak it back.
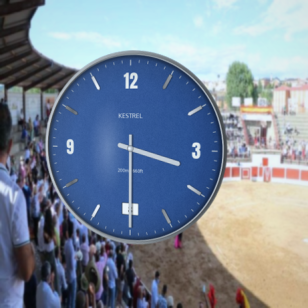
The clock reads 3.30
